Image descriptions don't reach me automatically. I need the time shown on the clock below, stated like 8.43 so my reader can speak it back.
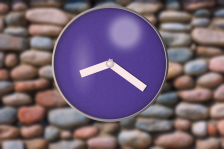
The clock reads 8.21
